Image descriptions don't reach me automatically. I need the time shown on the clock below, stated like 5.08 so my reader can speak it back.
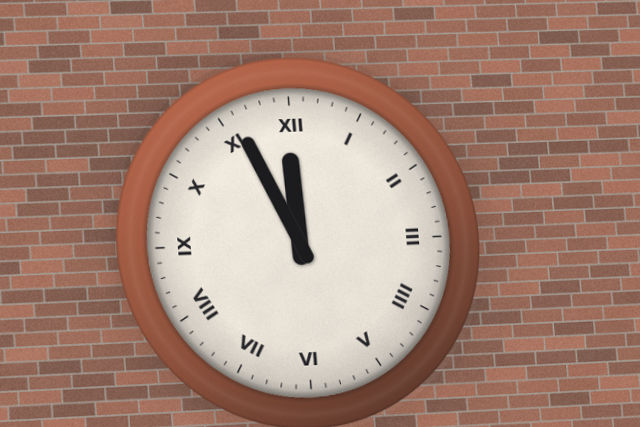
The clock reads 11.56
